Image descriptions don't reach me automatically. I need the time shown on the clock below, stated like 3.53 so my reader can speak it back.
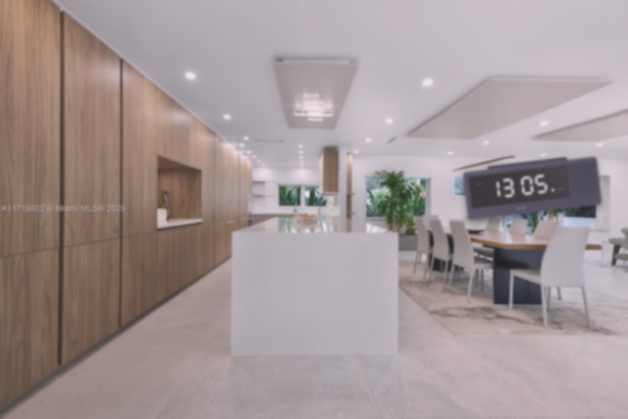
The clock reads 13.05
